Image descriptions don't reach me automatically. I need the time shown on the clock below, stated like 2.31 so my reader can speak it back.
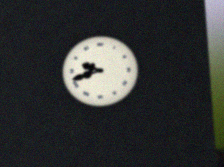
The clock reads 9.42
